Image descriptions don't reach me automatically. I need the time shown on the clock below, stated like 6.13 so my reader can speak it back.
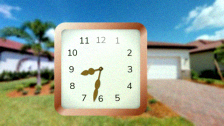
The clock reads 8.32
